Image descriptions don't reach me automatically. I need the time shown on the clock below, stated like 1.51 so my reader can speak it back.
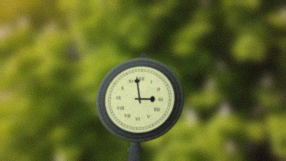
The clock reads 2.58
